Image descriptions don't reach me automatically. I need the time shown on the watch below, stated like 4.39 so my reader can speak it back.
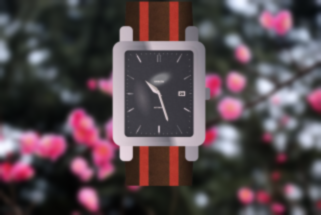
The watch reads 10.27
